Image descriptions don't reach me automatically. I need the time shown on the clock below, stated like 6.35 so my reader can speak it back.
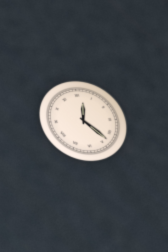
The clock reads 12.23
